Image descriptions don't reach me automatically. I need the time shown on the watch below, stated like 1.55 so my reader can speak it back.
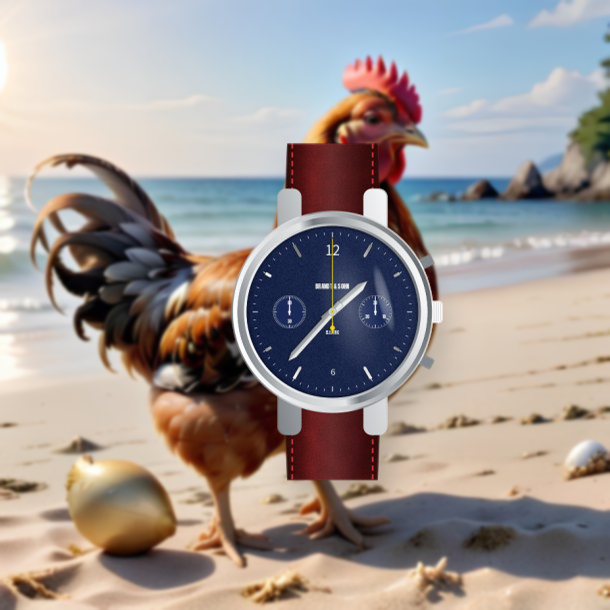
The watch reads 1.37
